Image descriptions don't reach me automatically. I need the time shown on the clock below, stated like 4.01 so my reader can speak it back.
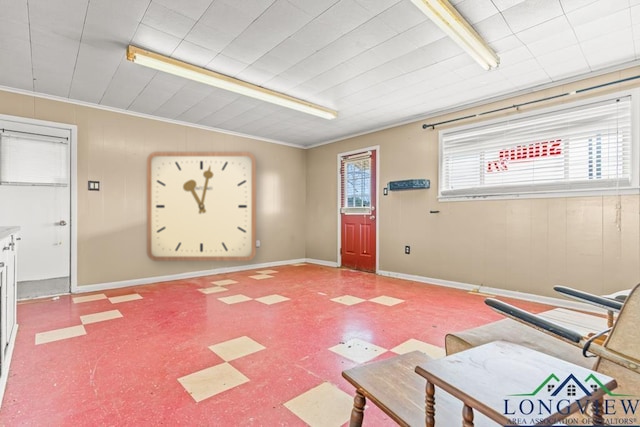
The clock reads 11.02
